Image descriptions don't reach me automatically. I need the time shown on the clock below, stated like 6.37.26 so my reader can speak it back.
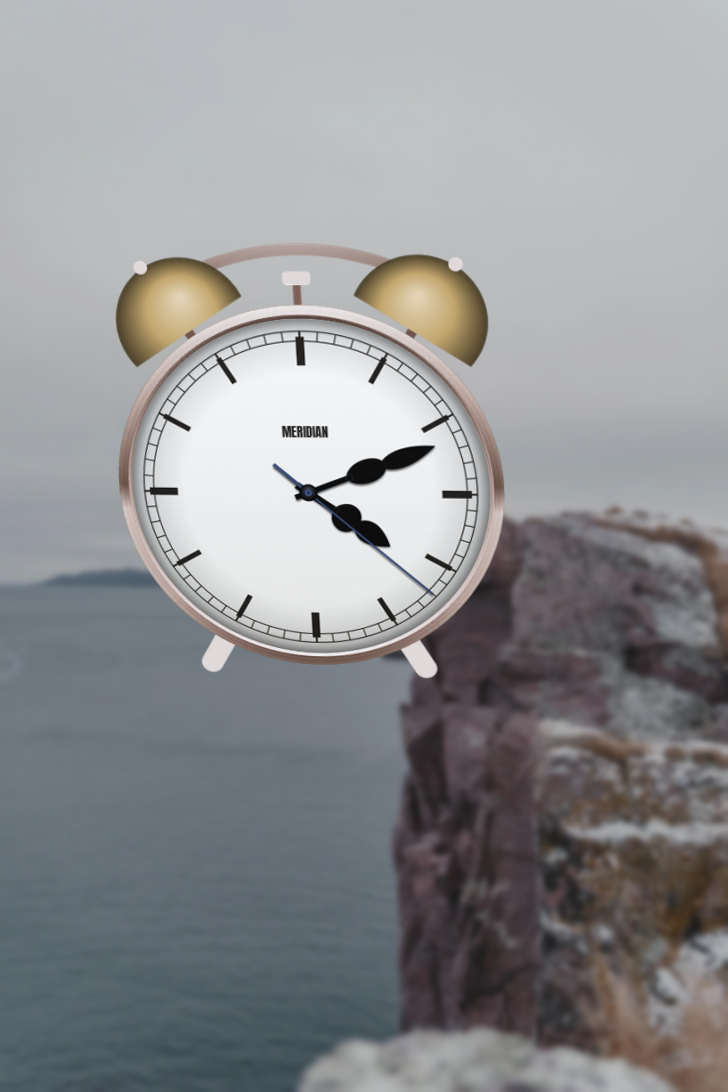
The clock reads 4.11.22
